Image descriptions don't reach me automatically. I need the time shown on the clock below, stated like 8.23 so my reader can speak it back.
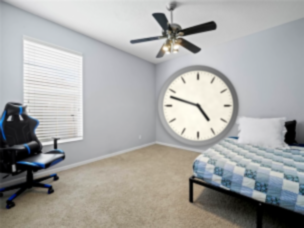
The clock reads 4.48
